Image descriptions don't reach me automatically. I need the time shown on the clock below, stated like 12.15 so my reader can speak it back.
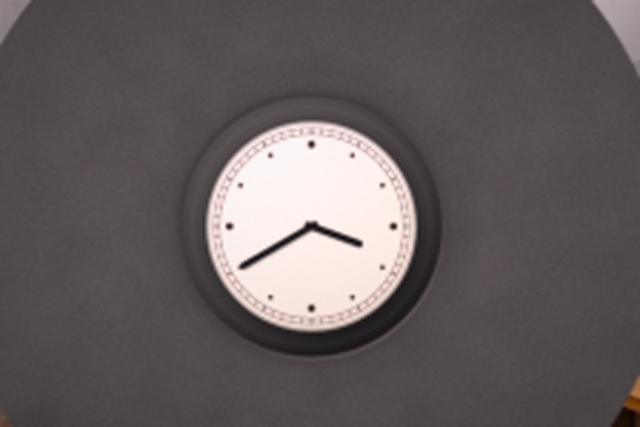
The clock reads 3.40
